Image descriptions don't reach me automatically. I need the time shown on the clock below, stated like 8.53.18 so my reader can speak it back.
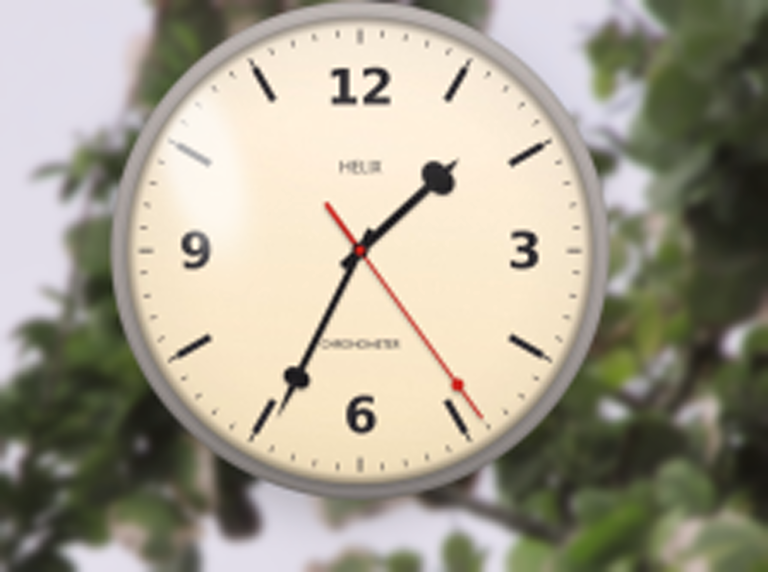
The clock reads 1.34.24
